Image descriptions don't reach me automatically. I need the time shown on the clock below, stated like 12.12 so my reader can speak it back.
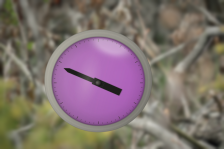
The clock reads 3.49
